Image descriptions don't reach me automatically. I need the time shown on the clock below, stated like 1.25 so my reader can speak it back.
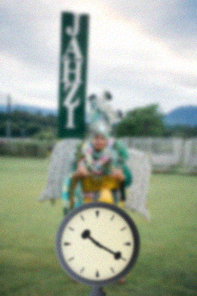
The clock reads 10.20
